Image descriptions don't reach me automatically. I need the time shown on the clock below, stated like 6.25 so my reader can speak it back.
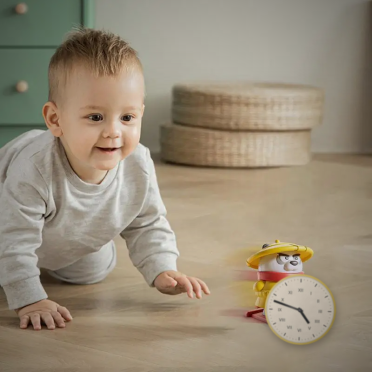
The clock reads 4.48
